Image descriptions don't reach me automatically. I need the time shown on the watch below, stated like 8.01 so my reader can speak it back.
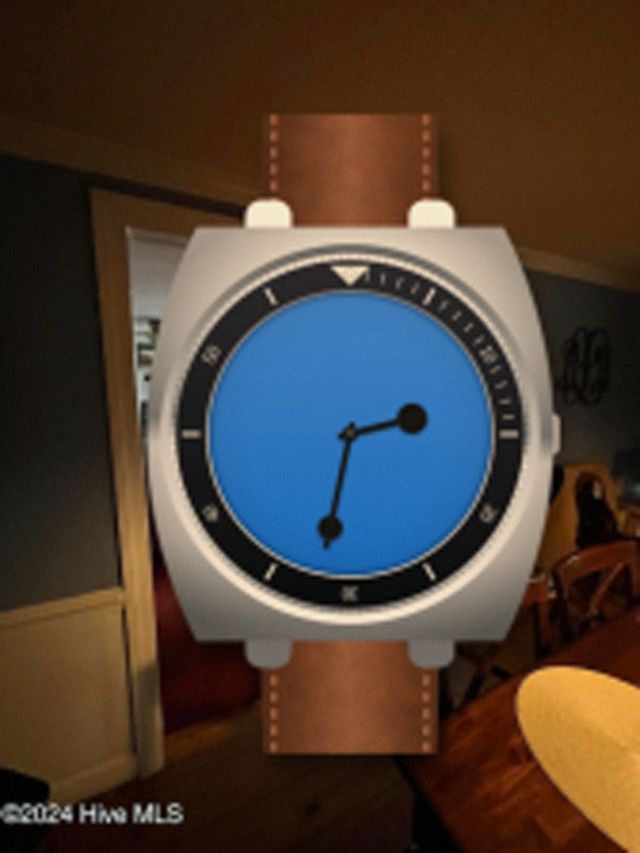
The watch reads 2.32
